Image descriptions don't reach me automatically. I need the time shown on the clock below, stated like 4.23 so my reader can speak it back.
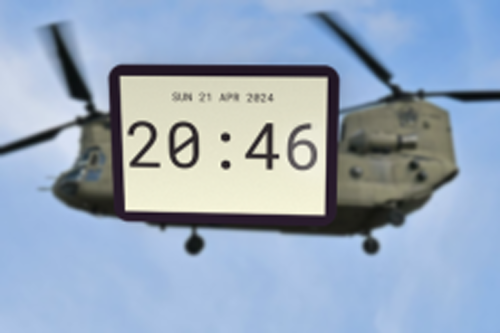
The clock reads 20.46
